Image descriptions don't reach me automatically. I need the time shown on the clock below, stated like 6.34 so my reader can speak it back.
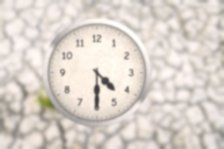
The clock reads 4.30
